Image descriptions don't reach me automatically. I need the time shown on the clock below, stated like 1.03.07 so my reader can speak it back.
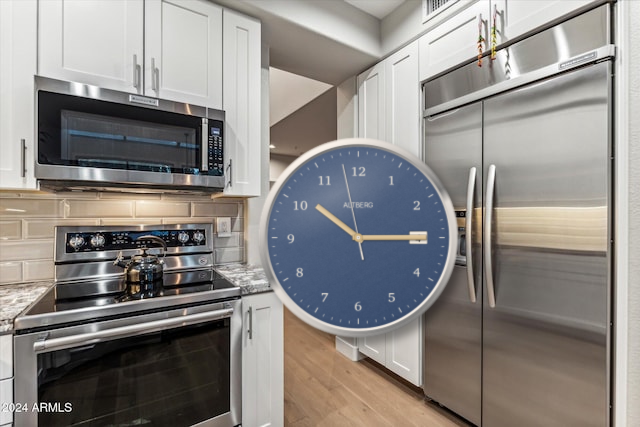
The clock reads 10.14.58
